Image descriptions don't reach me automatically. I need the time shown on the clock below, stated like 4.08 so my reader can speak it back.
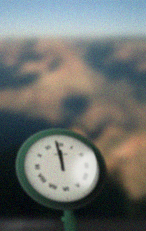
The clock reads 11.59
